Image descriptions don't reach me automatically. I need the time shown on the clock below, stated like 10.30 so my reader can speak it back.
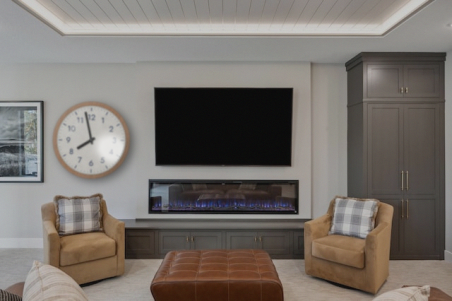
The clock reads 7.58
